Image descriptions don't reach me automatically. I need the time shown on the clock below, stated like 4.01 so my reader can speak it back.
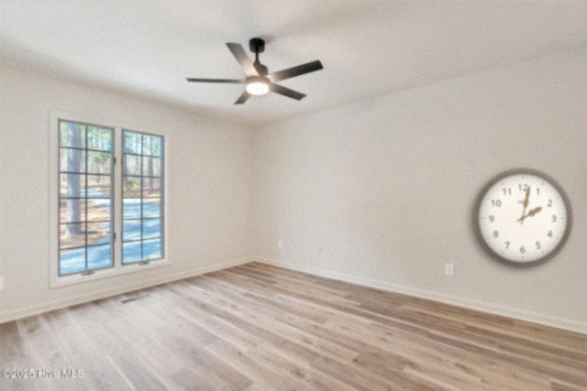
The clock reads 2.02
